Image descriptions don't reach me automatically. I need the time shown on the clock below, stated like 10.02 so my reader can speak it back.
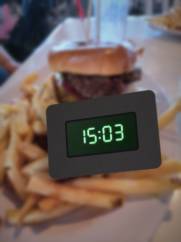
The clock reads 15.03
